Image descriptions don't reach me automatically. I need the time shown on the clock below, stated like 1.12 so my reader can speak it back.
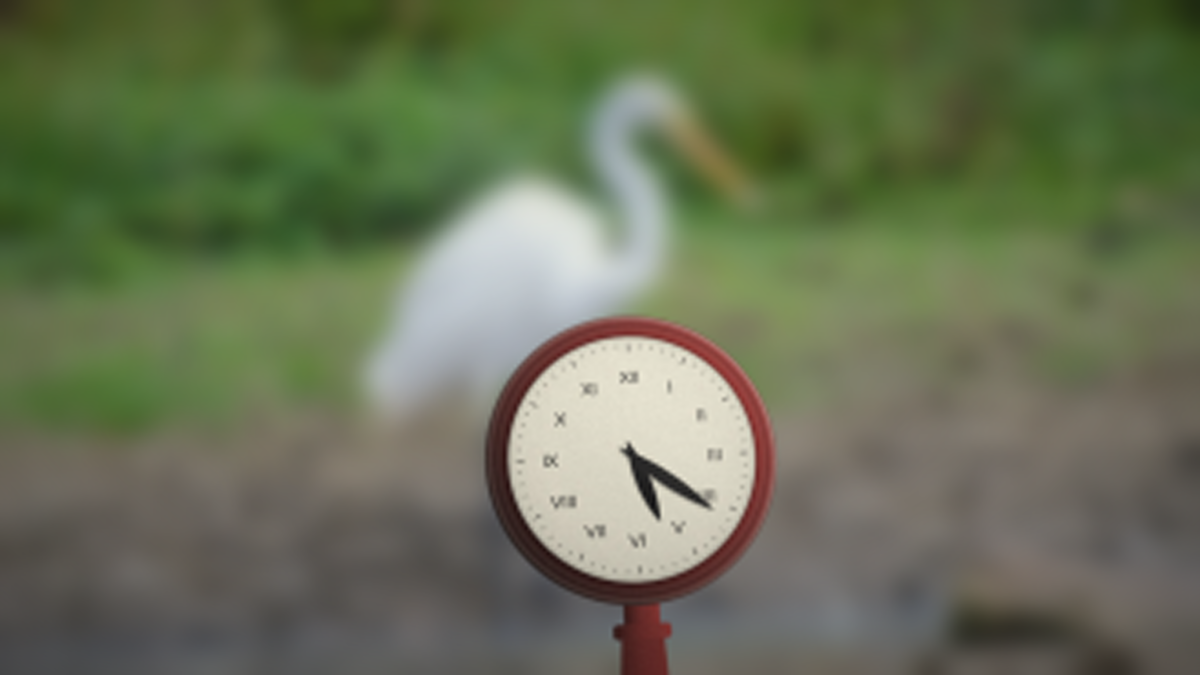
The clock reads 5.21
